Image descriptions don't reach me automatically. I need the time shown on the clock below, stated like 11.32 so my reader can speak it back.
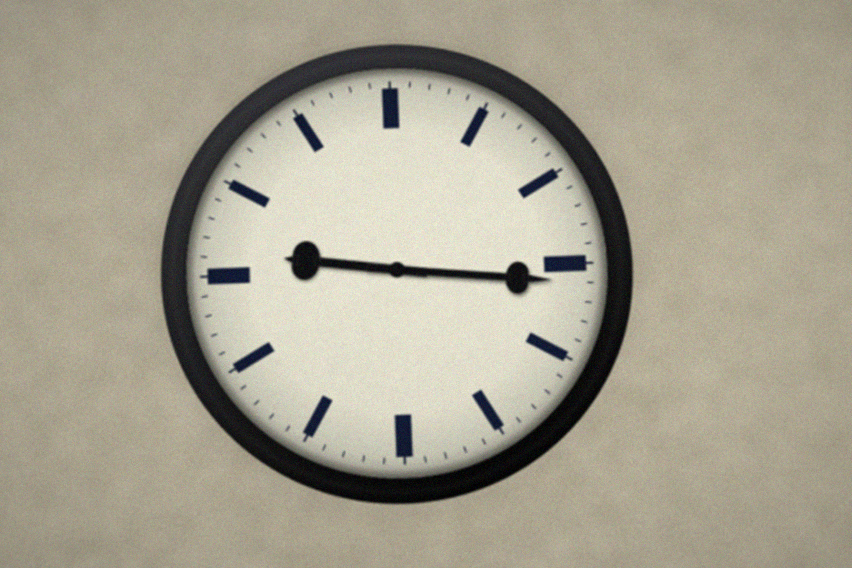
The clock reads 9.16
